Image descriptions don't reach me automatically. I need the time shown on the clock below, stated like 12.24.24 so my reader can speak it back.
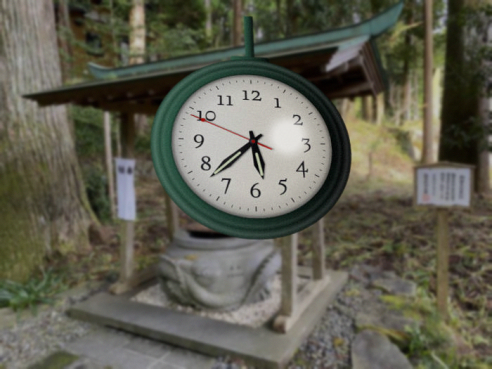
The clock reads 5.37.49
